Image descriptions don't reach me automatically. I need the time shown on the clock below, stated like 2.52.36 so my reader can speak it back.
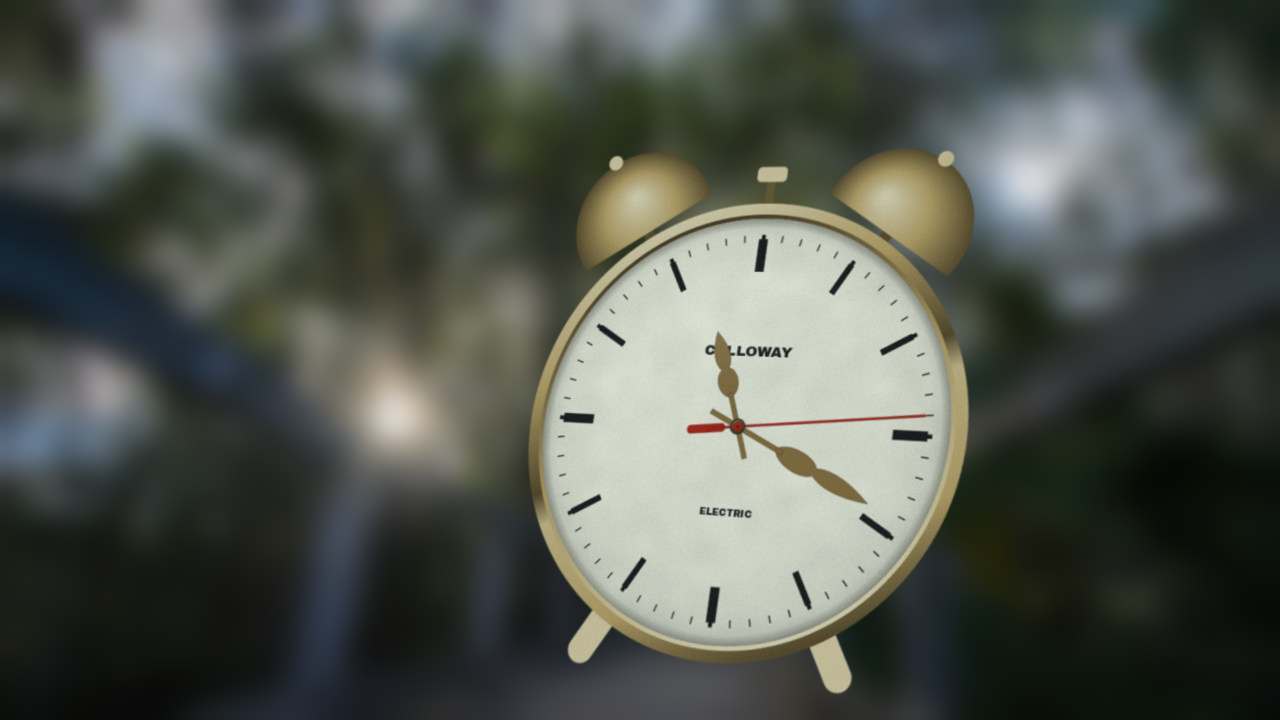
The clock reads 11.19.14
